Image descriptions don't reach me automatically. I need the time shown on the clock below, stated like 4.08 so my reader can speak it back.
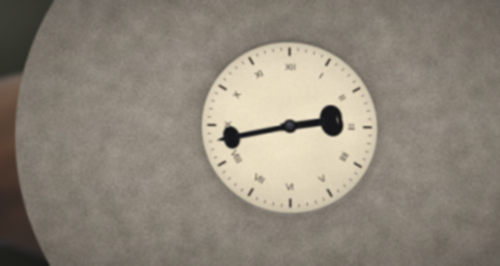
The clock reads 2.43
